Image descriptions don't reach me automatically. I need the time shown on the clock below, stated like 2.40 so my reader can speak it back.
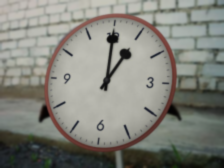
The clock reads 1.00
